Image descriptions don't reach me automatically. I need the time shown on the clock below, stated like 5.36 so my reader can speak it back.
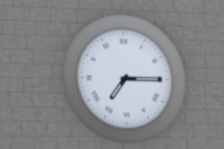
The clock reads 7.15
